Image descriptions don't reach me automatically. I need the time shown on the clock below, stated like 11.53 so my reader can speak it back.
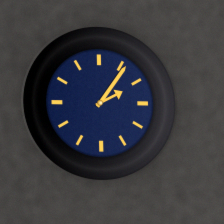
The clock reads 2.06
